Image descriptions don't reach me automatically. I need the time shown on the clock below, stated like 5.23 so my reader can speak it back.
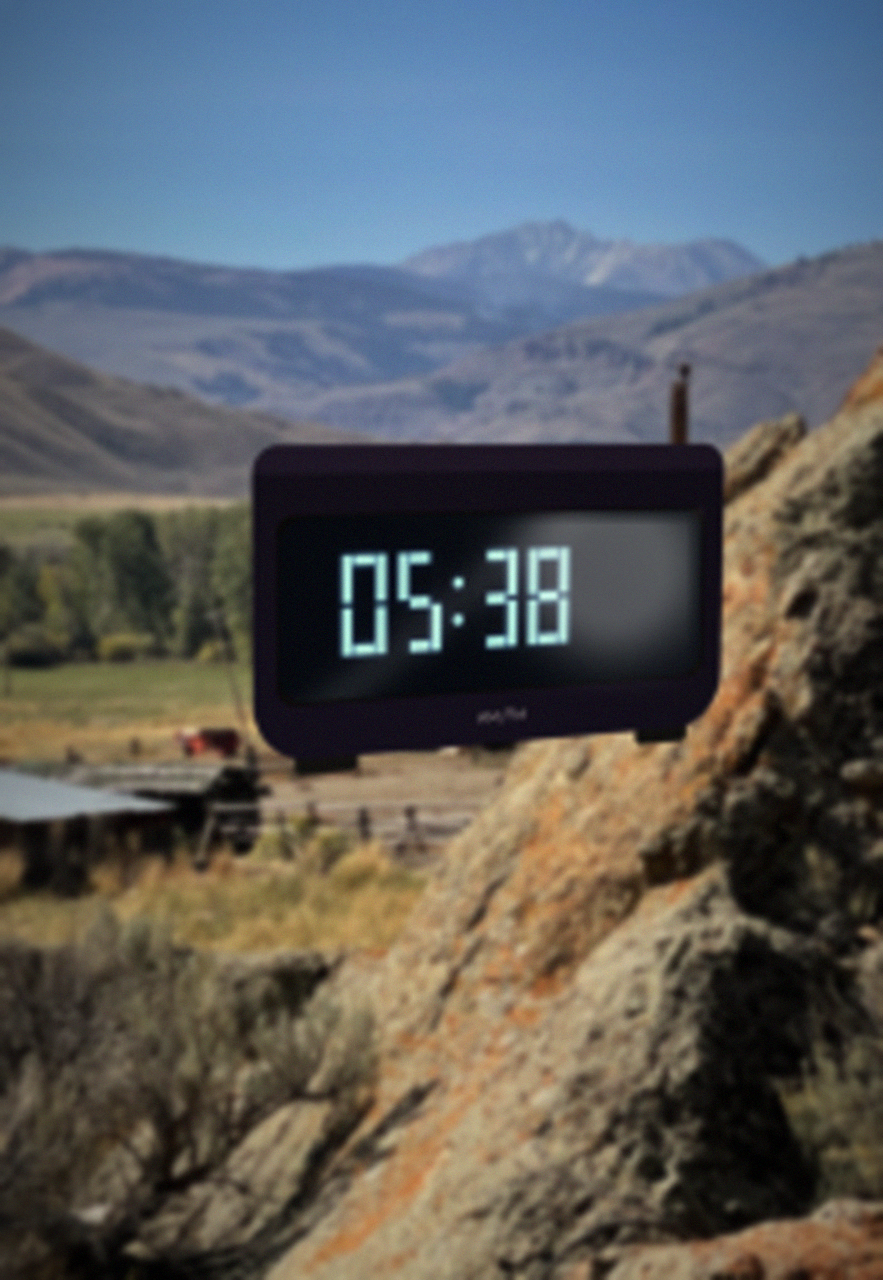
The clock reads 5.38
